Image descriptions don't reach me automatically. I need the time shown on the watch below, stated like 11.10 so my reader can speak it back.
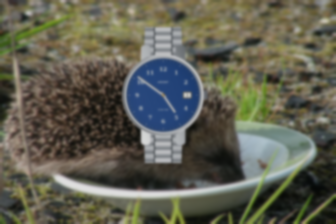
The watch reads 4.51
